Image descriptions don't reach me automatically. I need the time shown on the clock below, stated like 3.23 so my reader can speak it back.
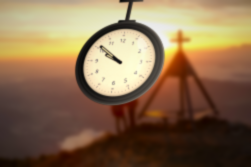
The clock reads 9.51
